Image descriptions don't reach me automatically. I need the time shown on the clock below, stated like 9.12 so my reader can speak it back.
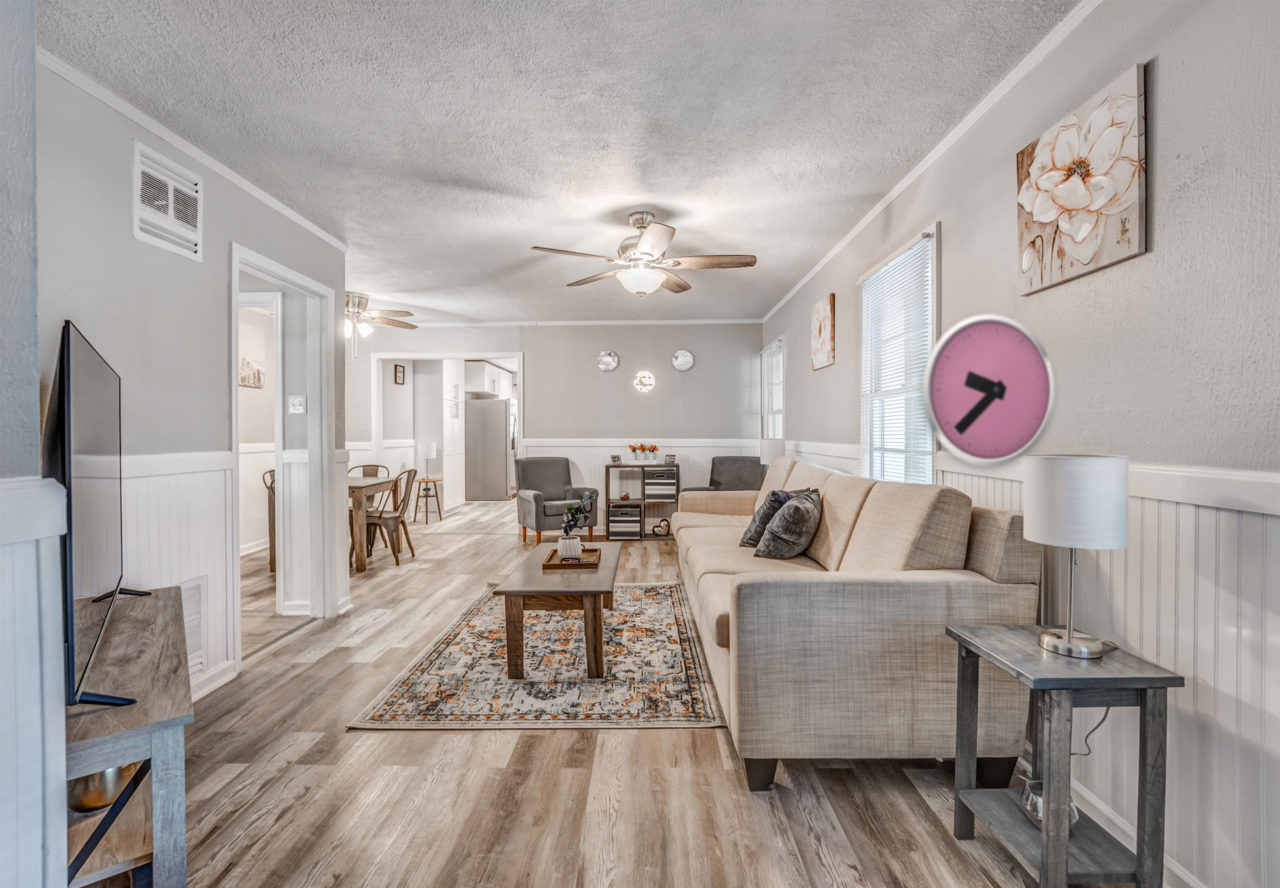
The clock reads 9.38
